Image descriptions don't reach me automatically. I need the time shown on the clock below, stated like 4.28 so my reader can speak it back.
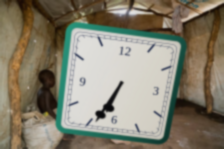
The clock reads 6.34
